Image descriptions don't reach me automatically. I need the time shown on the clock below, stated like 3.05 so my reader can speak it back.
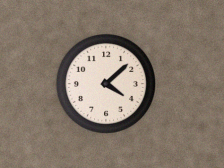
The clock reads 4.08
